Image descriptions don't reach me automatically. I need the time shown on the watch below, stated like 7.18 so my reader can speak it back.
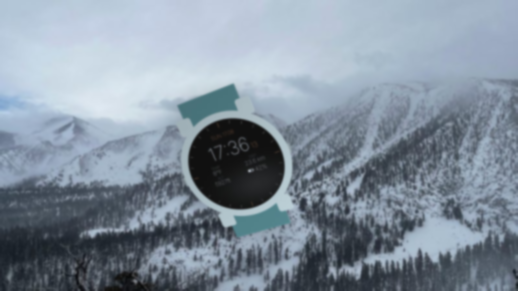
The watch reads 17.36
